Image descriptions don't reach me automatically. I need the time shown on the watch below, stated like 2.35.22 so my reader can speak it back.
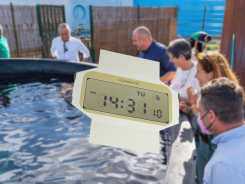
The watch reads 14.31.10
